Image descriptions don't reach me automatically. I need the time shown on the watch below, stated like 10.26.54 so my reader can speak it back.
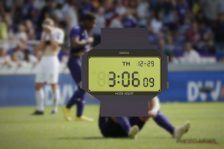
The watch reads 3.06.09
